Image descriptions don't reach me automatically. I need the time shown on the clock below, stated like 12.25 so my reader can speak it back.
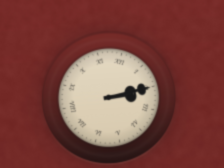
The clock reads 2.10
